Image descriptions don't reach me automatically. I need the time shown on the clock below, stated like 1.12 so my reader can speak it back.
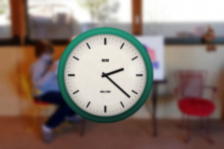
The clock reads 2.22
